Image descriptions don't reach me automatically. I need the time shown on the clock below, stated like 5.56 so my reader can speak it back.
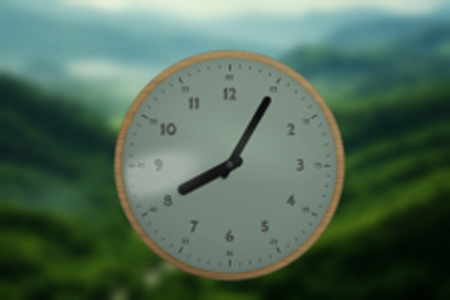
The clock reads 8.05
